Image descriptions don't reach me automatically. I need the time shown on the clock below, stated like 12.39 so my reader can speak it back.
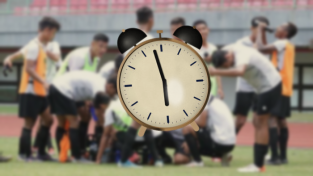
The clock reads 5.58
